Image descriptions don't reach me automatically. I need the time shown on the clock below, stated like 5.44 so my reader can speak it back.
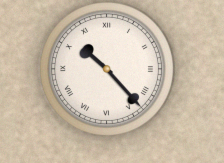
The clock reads 10.23
